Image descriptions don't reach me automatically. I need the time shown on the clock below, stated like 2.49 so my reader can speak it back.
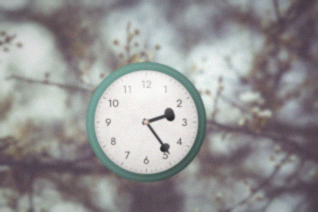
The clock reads 2.24
